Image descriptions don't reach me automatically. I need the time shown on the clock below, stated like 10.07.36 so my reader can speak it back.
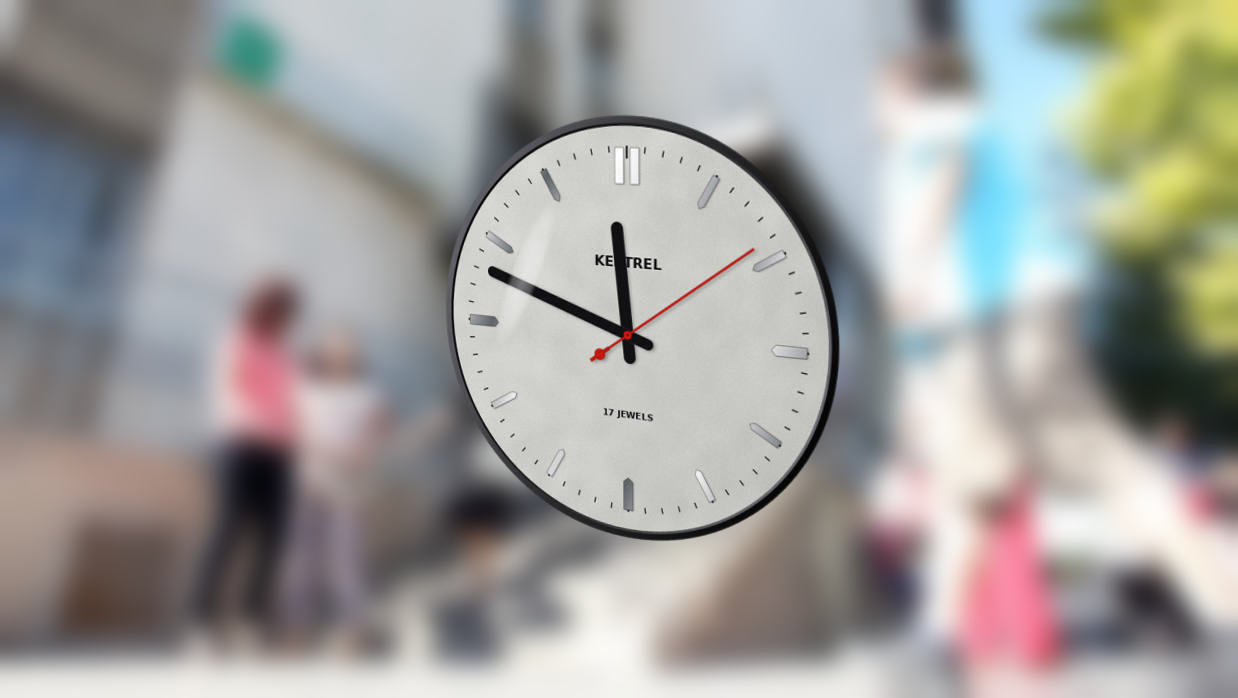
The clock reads 11.48.09
